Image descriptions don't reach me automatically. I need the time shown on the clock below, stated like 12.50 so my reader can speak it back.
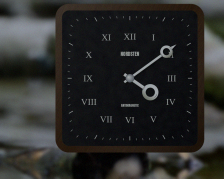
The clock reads 4.09
